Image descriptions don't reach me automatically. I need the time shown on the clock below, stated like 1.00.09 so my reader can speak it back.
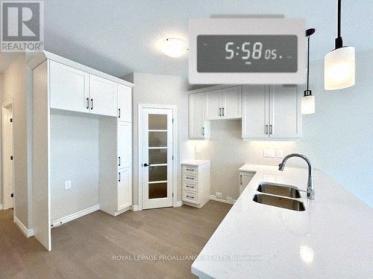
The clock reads 5.58.05
